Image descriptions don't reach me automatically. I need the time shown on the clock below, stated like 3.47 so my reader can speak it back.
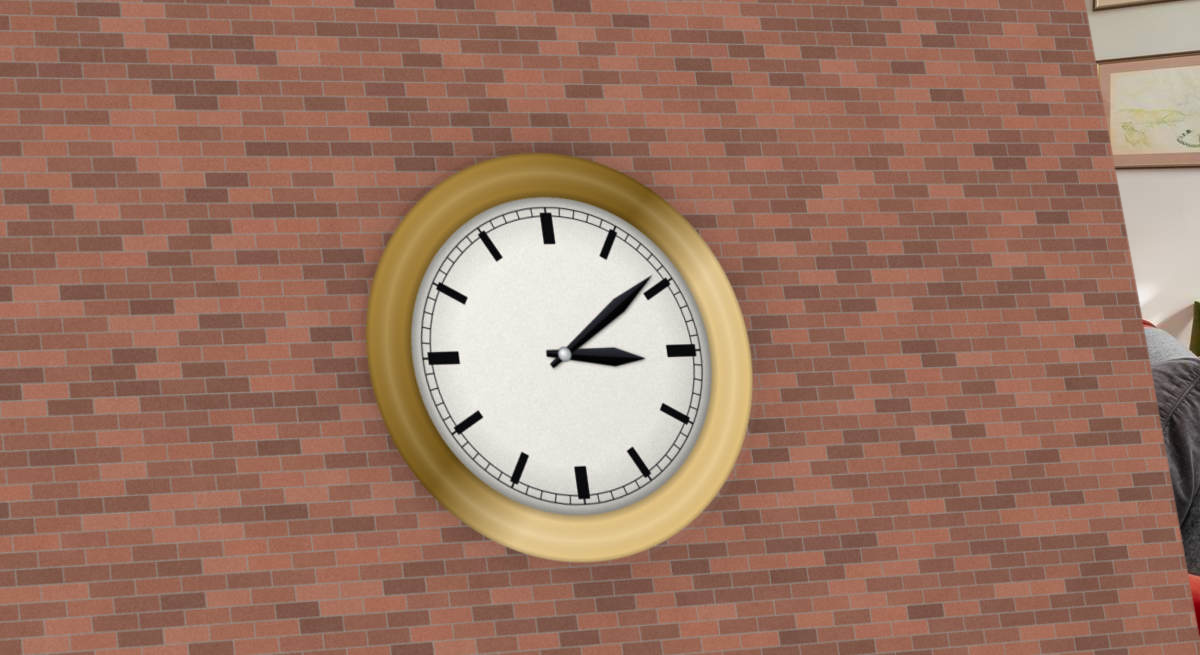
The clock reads 3.09
